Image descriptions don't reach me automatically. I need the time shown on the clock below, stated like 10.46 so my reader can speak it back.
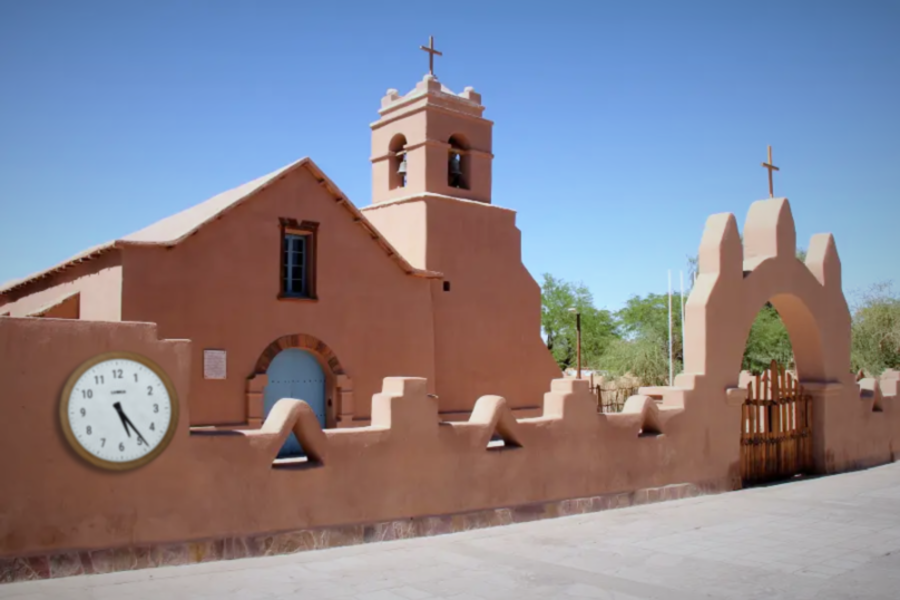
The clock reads 5.24
